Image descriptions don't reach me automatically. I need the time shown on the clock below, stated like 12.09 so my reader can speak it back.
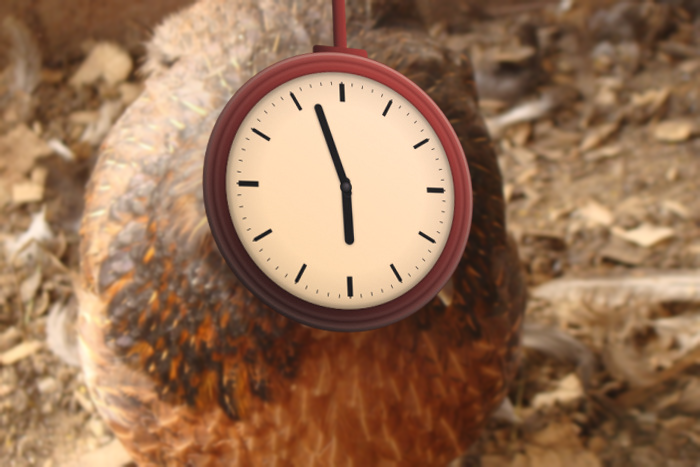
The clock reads 5.57
